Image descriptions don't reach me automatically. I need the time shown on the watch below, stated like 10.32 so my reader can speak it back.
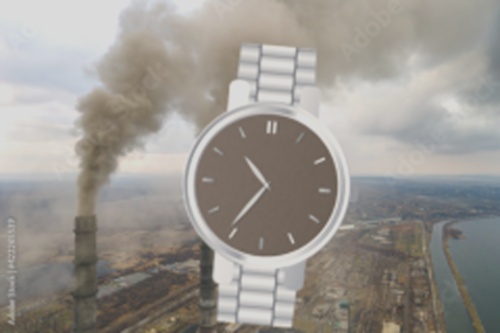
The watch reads 10.36
